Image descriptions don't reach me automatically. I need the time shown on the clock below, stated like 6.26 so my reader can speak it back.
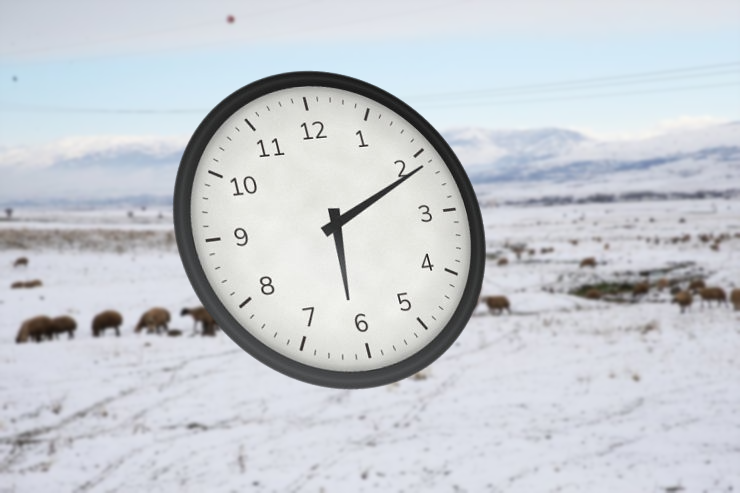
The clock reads 6.11
